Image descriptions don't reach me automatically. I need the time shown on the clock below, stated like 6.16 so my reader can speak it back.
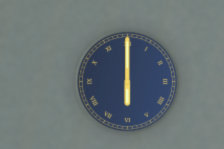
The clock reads 6.00
